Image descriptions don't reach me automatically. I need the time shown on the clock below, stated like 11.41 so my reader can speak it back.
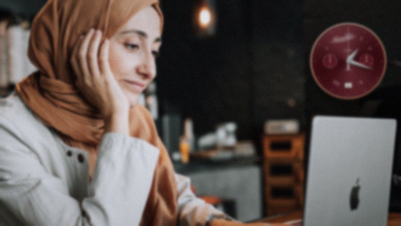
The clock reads 1.18
